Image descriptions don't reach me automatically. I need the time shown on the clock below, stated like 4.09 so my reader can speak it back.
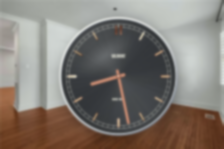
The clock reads 8.28
